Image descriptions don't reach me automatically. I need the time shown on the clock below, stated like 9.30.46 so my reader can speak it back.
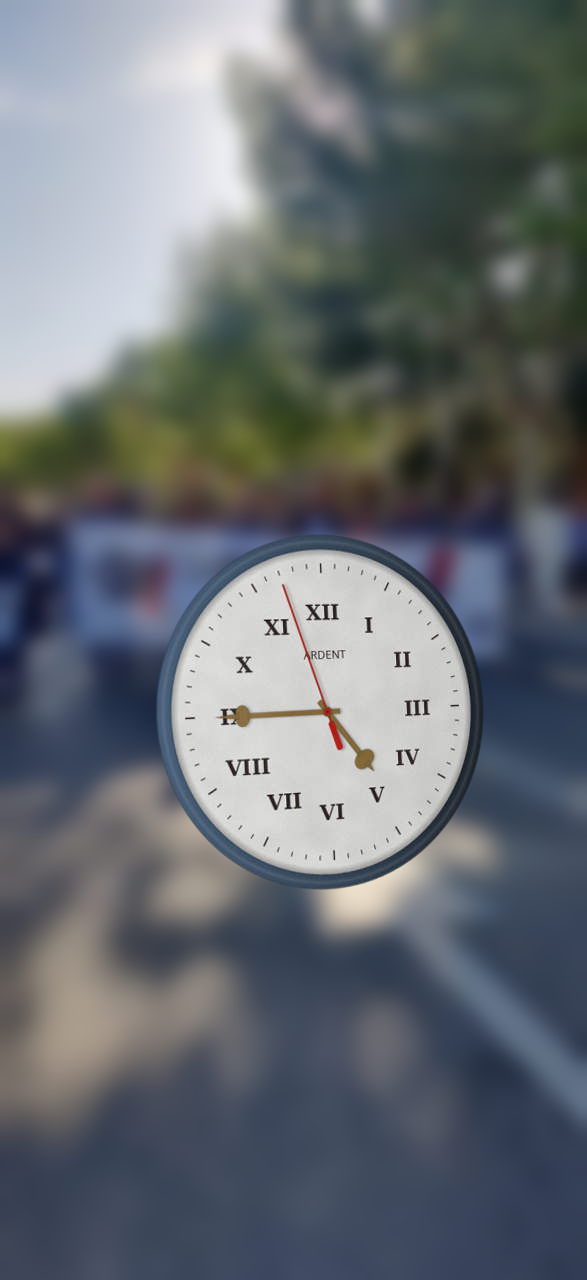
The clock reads 4.44.57
